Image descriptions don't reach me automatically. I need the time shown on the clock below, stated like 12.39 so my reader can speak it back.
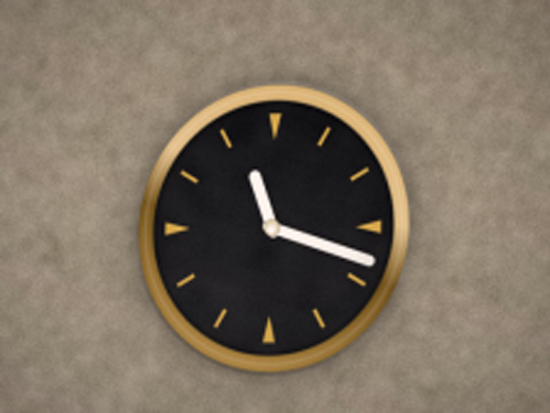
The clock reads 11.18
